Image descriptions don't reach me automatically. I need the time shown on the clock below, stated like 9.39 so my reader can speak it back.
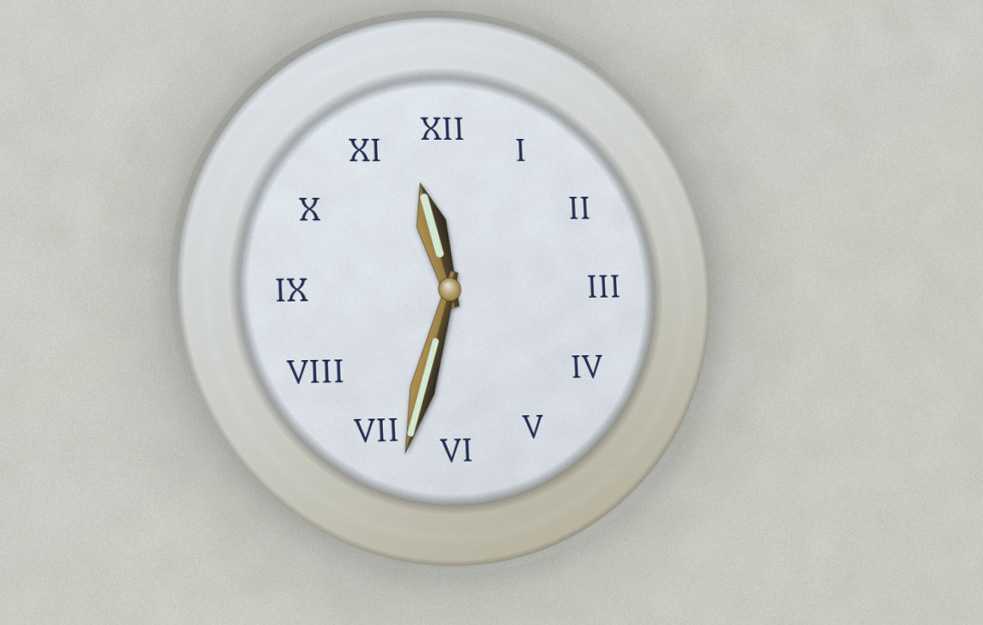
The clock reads 11.33
